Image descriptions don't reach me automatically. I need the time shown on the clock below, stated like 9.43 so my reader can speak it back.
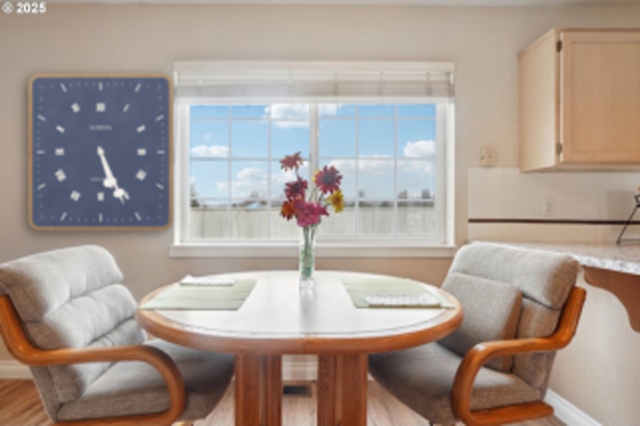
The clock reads 5.26
